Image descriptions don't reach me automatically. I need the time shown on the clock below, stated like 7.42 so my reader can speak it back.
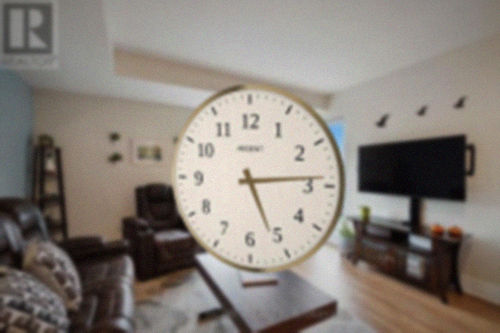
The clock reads 5.14
